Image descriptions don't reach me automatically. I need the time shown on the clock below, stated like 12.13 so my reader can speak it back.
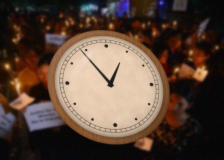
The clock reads 12.54
